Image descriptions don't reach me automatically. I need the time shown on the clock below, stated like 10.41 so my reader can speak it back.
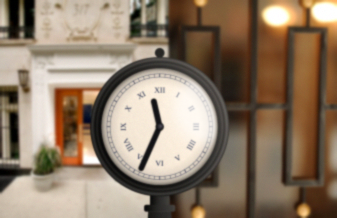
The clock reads 11.34
